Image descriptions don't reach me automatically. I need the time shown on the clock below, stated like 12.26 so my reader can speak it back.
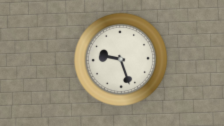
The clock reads 9.27
